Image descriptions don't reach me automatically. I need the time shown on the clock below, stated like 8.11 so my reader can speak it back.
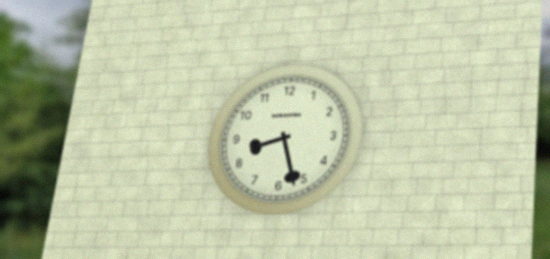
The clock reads 8.27
